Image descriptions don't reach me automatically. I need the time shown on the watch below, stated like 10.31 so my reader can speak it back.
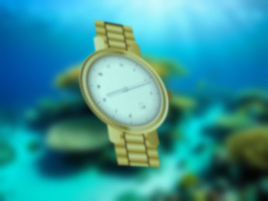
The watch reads 8.11
